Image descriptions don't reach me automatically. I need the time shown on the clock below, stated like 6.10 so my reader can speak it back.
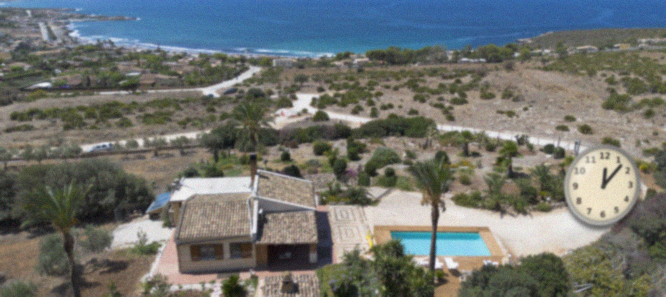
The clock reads 12.07
